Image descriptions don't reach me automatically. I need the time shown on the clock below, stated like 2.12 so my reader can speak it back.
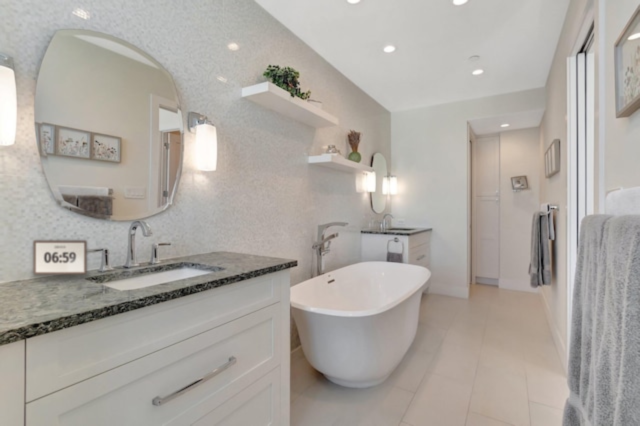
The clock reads 6.59
